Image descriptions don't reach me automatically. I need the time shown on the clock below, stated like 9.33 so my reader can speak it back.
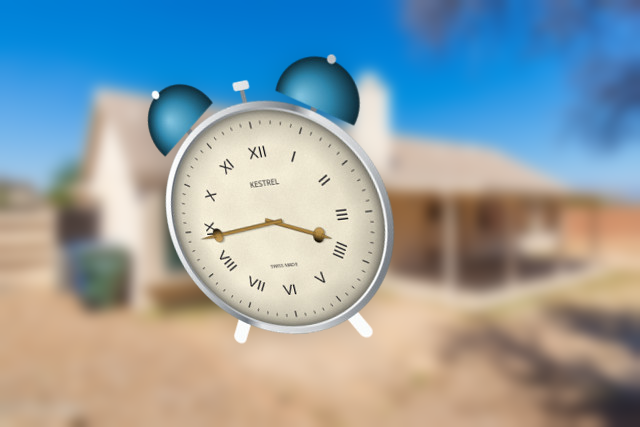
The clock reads 3.44
